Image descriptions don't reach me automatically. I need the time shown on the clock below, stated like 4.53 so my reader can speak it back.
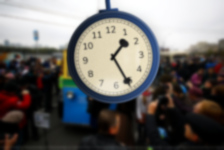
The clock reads 1.26
